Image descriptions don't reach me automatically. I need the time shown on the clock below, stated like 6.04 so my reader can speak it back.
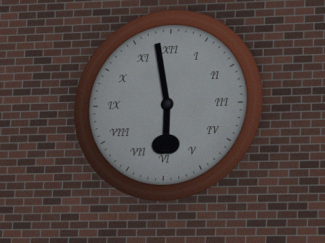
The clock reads 5.58
